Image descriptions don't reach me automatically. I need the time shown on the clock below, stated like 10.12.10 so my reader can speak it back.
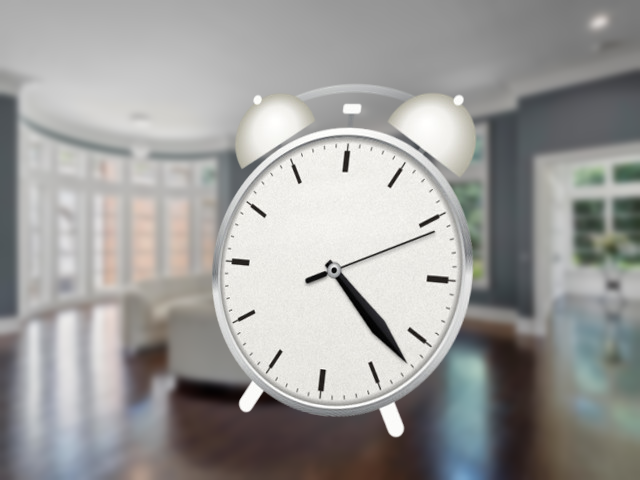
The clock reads 4.22.11
